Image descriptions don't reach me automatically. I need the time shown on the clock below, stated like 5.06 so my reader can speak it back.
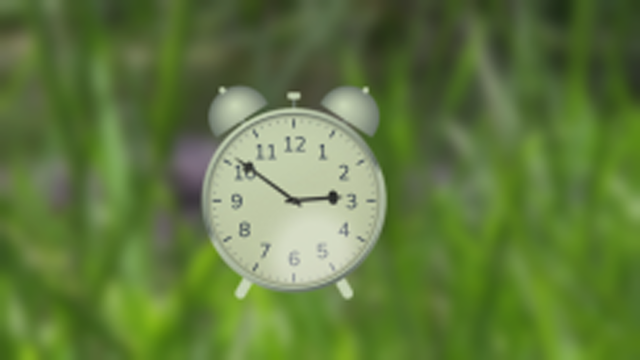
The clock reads 2.51
